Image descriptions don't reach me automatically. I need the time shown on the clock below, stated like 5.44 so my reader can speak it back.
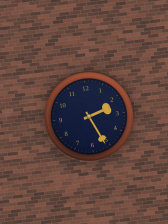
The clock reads 2.26
